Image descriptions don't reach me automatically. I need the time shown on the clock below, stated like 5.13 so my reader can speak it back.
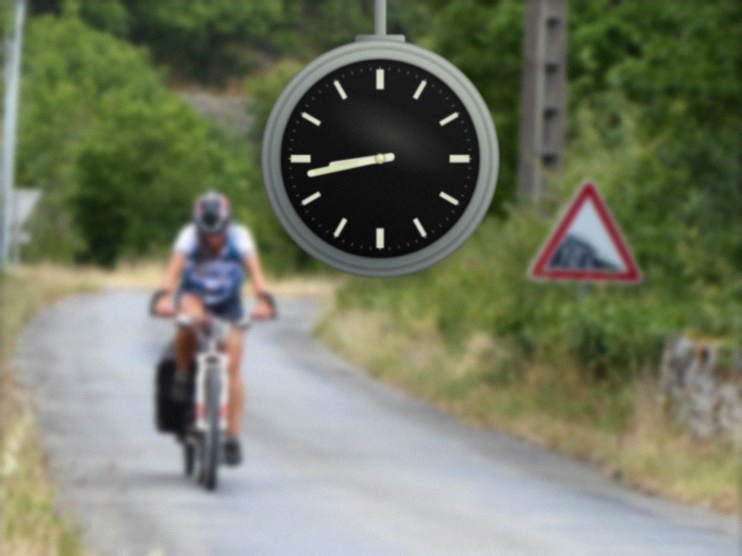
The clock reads 8.43
